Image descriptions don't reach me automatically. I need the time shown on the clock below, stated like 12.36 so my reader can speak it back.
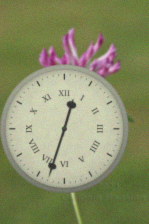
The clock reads 12.33
